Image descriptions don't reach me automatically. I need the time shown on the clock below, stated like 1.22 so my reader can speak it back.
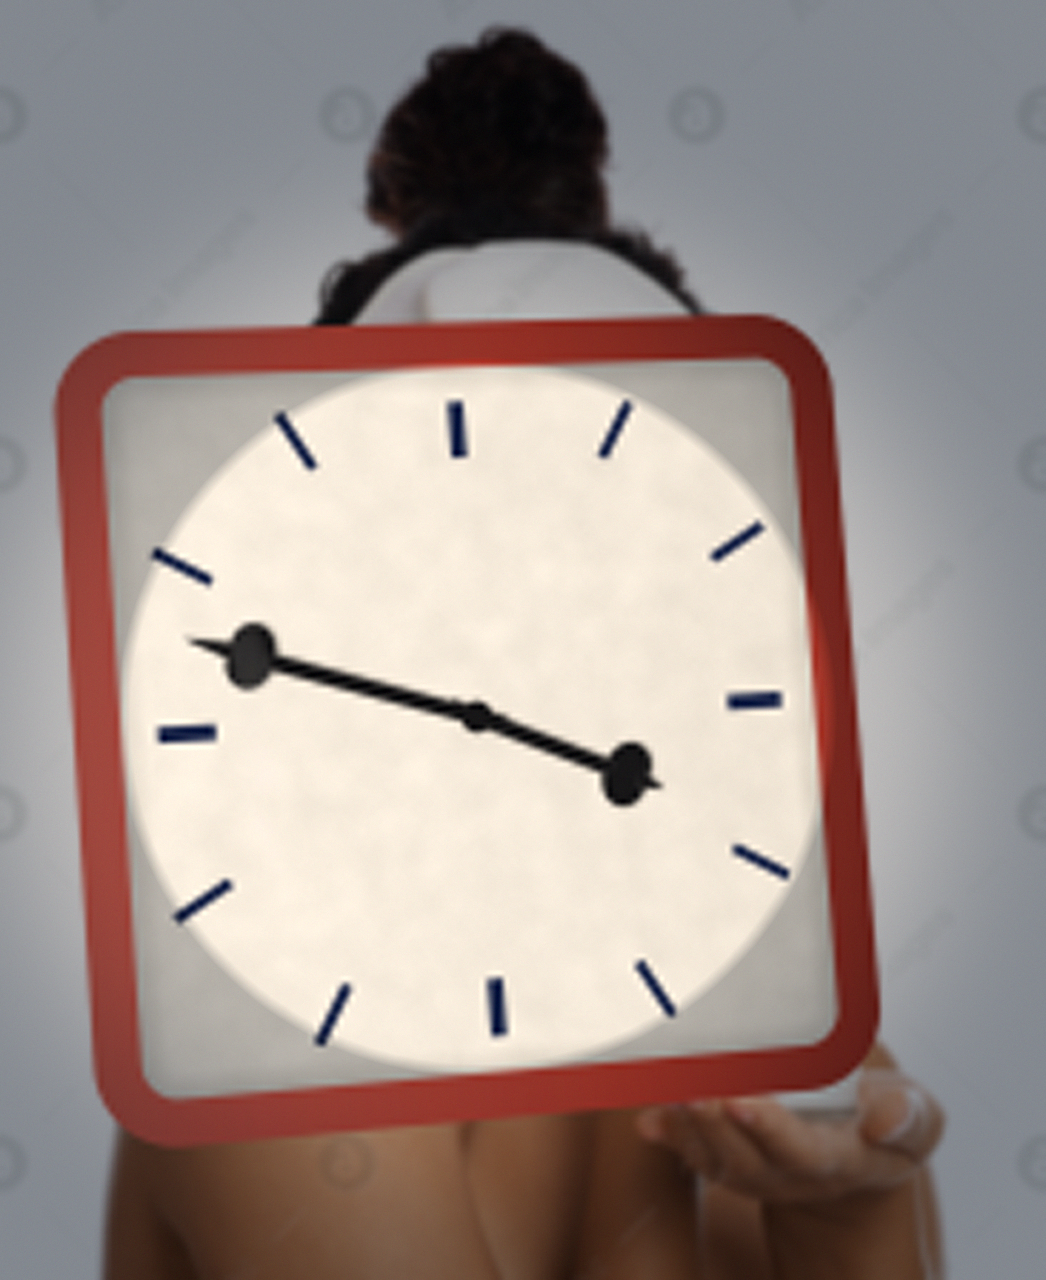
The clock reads 3.48
